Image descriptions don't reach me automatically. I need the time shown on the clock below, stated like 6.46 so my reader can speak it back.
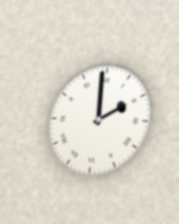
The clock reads 1.59
